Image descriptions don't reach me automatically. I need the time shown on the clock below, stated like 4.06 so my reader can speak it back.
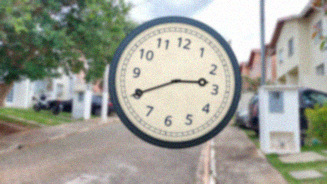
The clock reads 2.40
